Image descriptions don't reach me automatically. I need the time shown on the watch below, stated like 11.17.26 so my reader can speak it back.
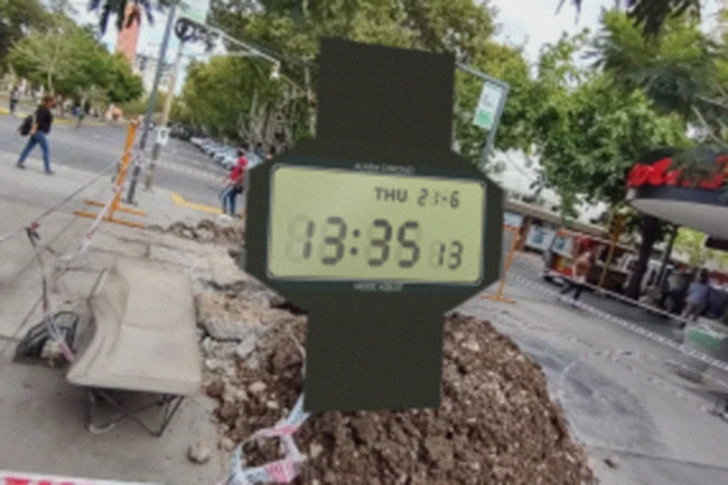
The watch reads 13.35.13
